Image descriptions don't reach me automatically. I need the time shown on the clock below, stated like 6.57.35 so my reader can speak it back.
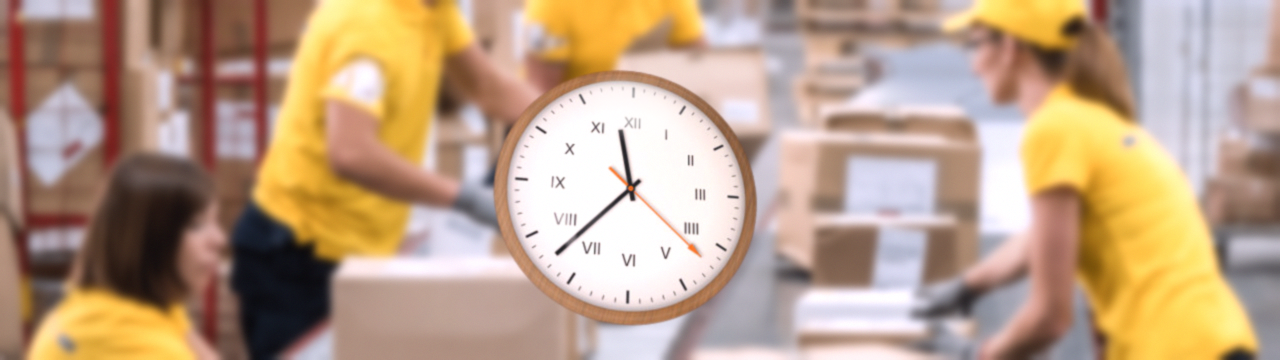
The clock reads 11.37.22
